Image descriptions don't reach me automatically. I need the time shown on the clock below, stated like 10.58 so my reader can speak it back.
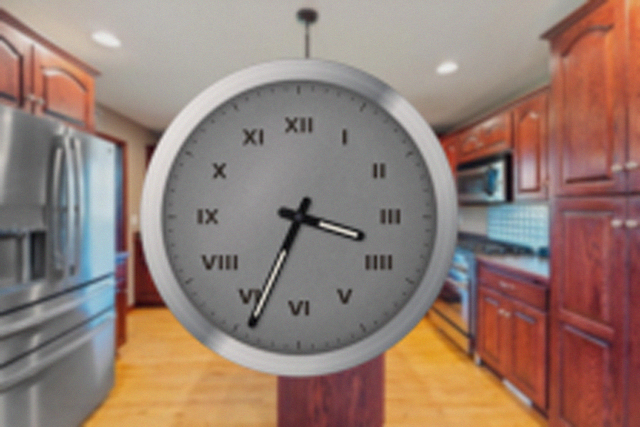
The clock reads 3.34
